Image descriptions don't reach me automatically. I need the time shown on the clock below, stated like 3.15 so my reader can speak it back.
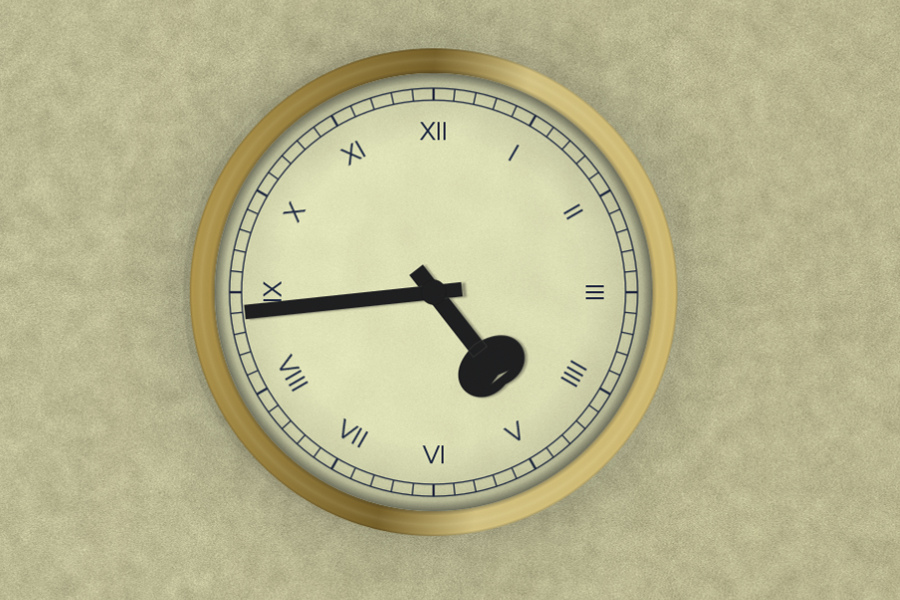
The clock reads 4.44
